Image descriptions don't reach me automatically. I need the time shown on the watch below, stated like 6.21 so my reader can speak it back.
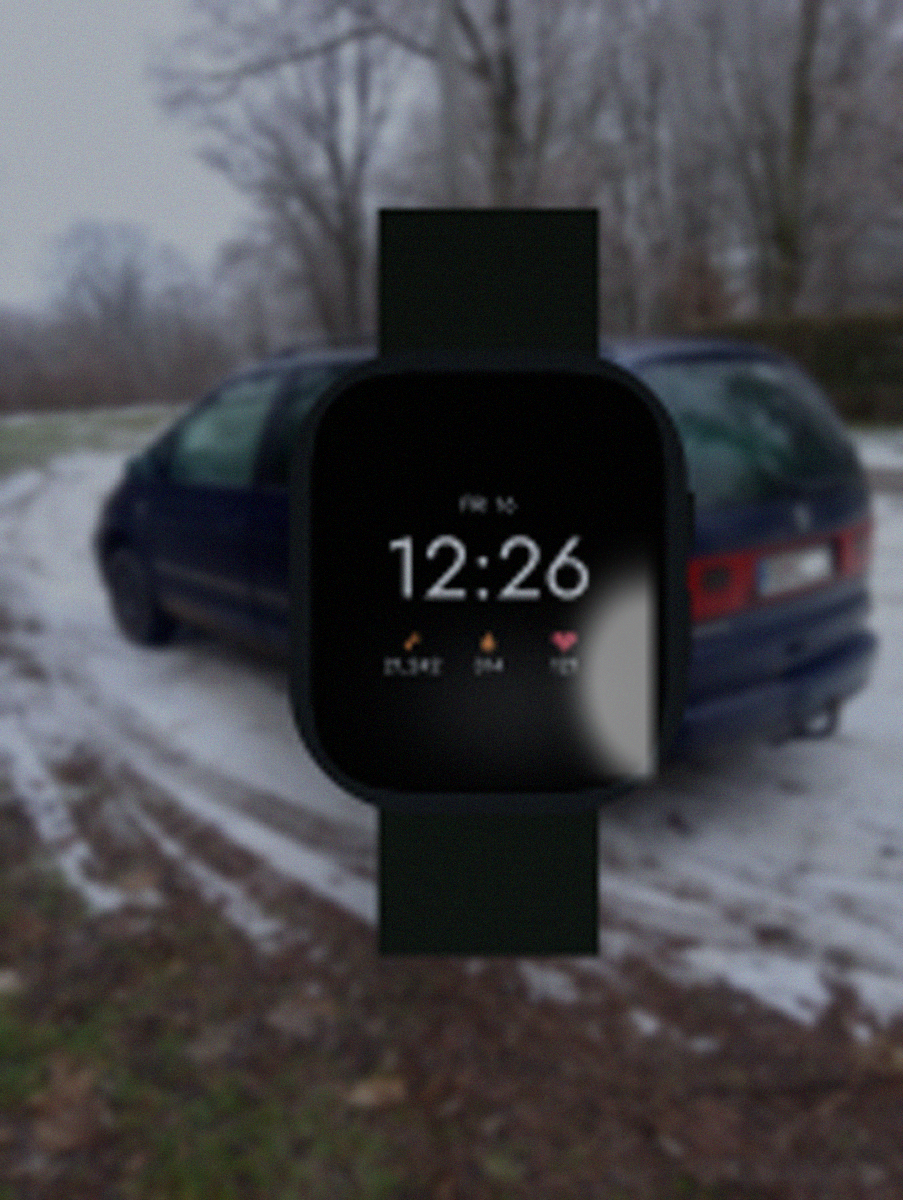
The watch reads 12.26
